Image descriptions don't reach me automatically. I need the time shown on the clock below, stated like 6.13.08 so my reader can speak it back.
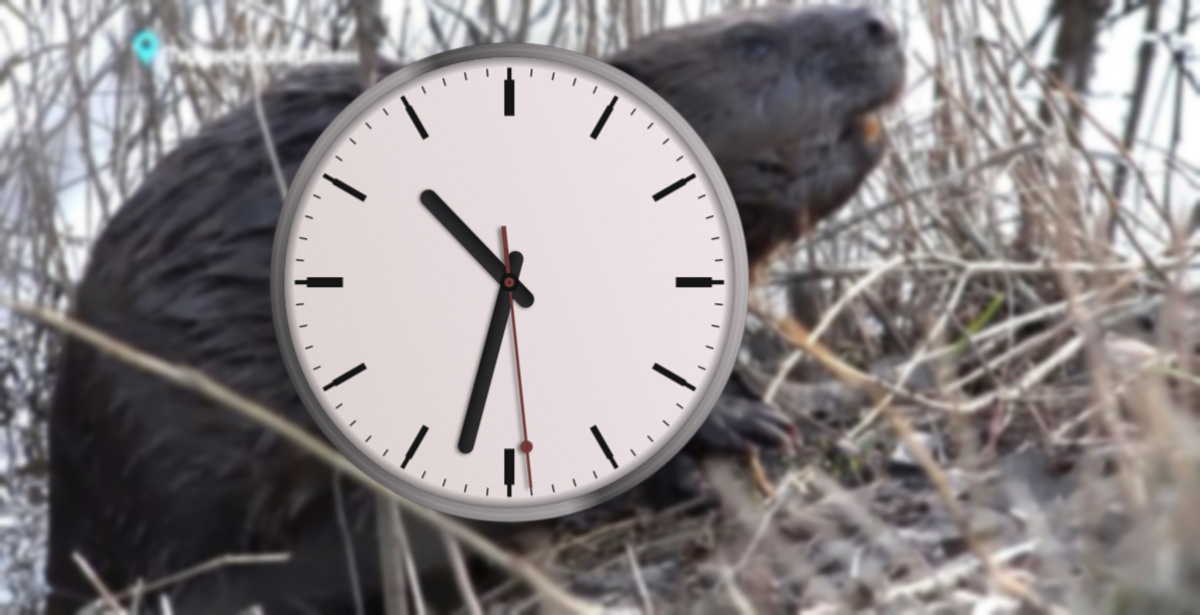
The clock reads 10.32.29
